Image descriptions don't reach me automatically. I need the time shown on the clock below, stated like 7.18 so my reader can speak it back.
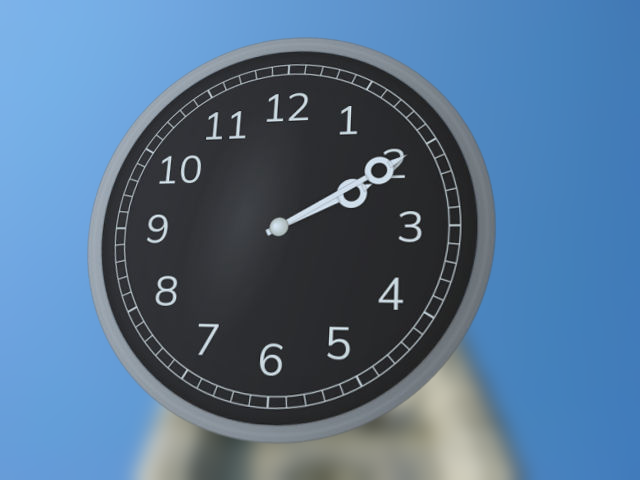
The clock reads 2.10
